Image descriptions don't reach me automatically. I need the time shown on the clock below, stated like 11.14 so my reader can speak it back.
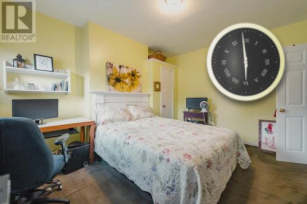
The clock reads 5.59
